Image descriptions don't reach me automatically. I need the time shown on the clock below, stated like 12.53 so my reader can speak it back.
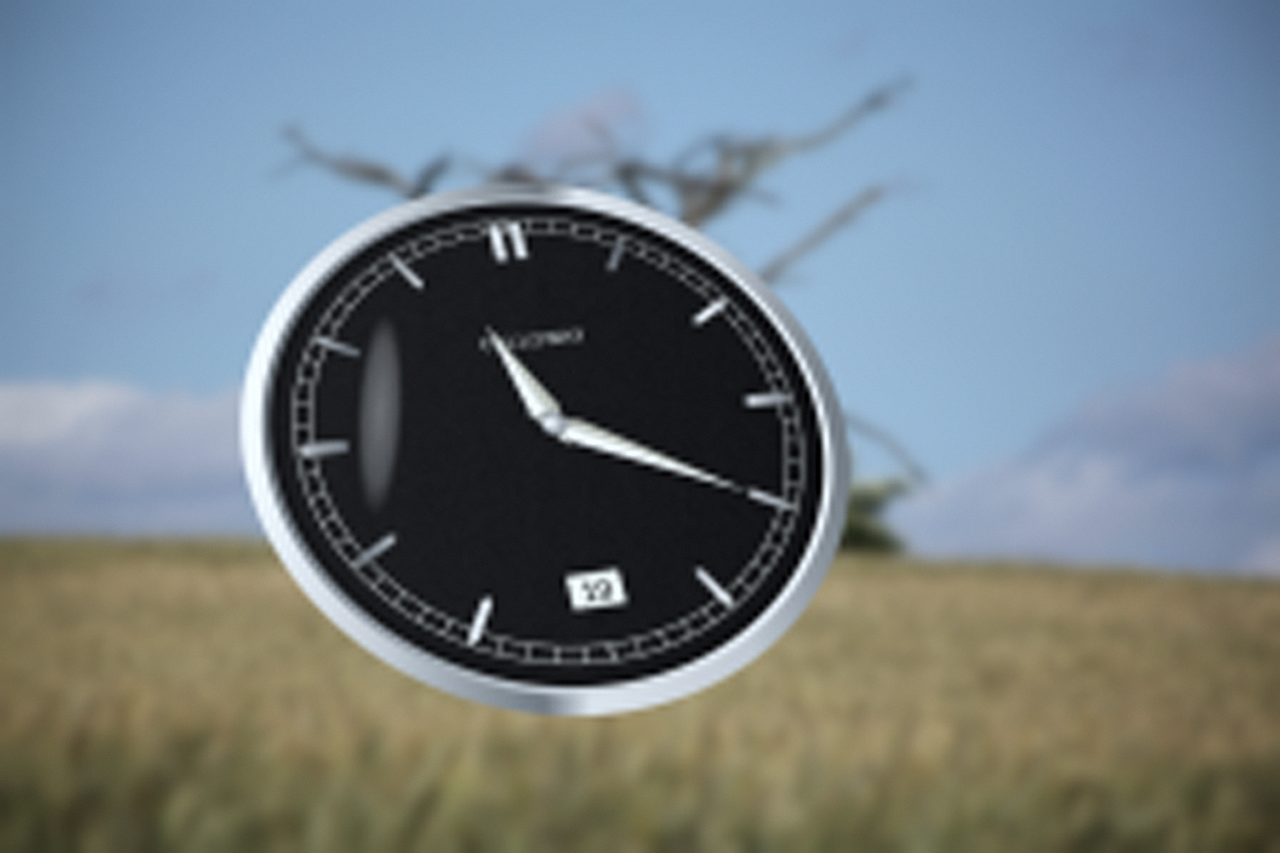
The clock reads 11.20
